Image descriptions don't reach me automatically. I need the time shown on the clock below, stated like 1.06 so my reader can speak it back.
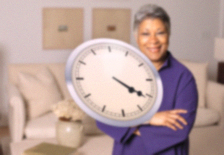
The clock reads 4.21
